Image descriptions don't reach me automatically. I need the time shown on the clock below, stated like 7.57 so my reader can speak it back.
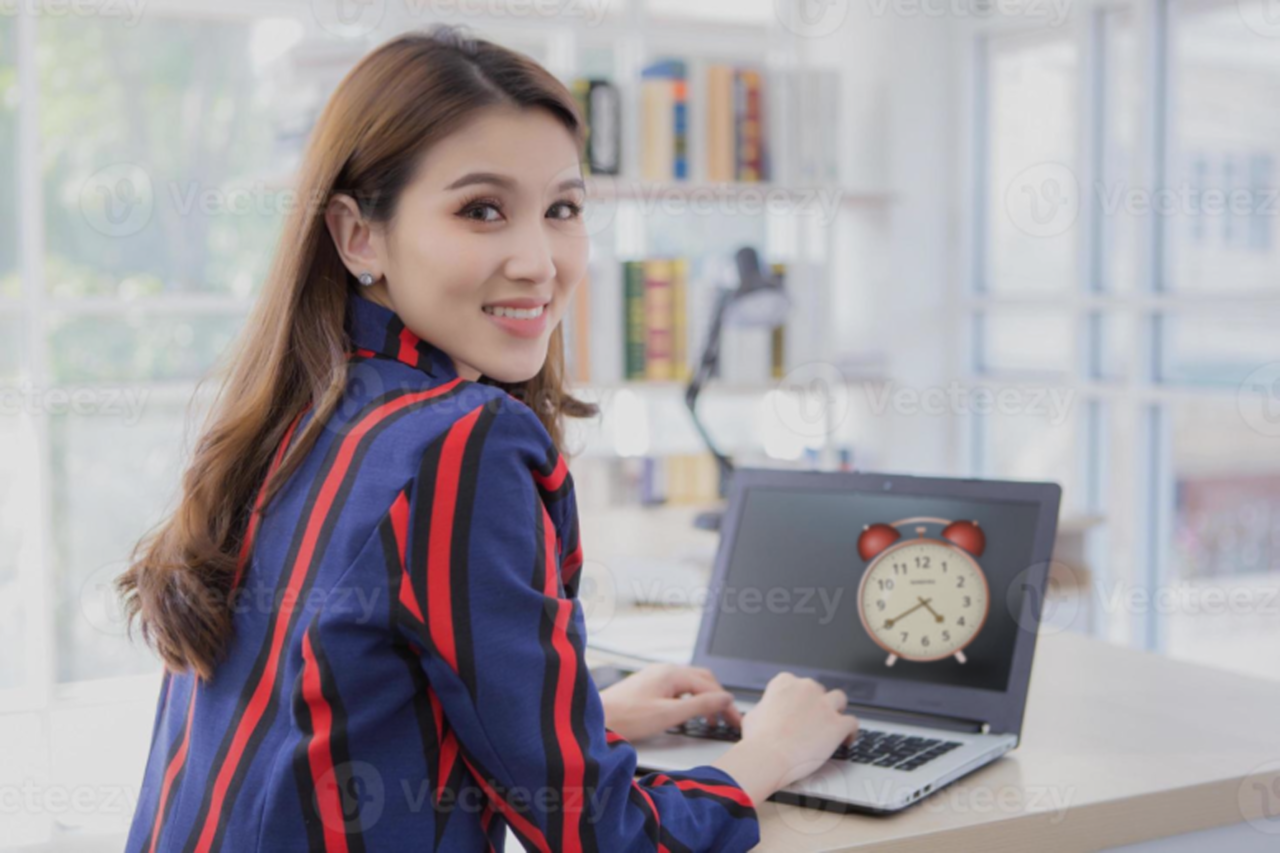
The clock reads 4.40
